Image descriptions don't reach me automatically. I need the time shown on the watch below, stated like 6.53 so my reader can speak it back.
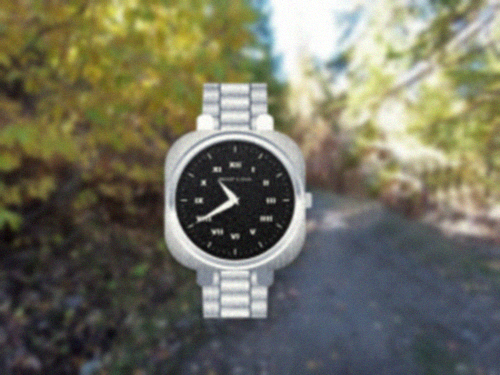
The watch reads 10.40
